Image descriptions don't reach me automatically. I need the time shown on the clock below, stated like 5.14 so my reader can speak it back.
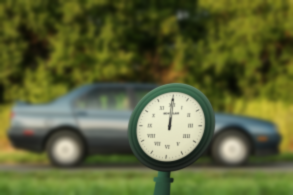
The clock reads 12.00
